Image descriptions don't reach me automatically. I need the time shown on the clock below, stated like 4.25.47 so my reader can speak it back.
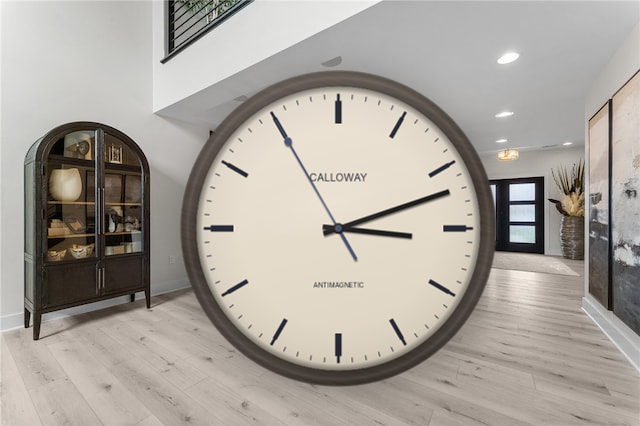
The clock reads 3.11.55
